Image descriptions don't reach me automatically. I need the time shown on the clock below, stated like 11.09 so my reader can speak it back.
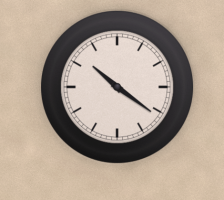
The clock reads 10.21
